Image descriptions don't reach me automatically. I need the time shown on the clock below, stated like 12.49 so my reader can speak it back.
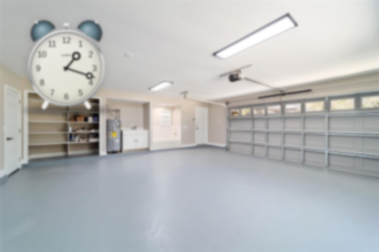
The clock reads 1.18
